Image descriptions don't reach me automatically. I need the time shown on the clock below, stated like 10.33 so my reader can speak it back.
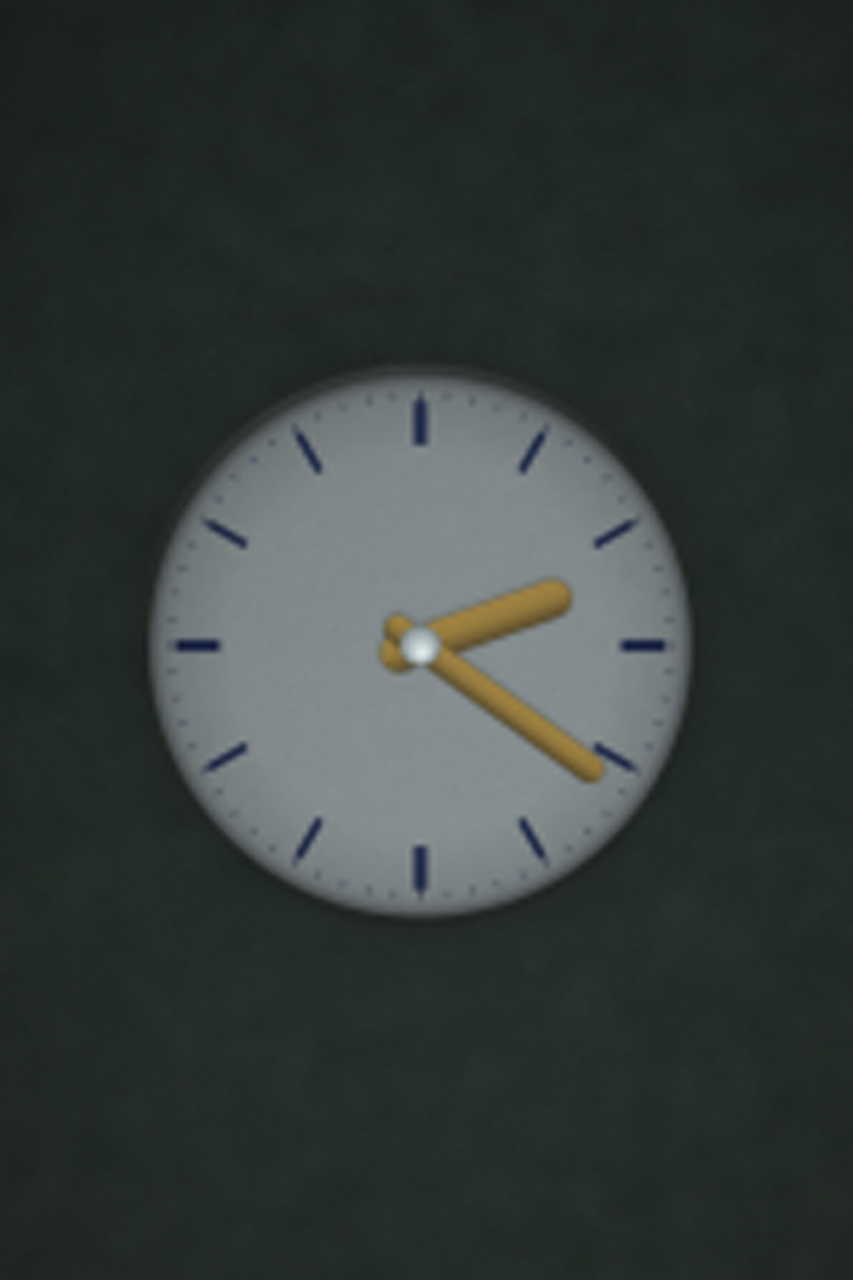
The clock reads 2.21
